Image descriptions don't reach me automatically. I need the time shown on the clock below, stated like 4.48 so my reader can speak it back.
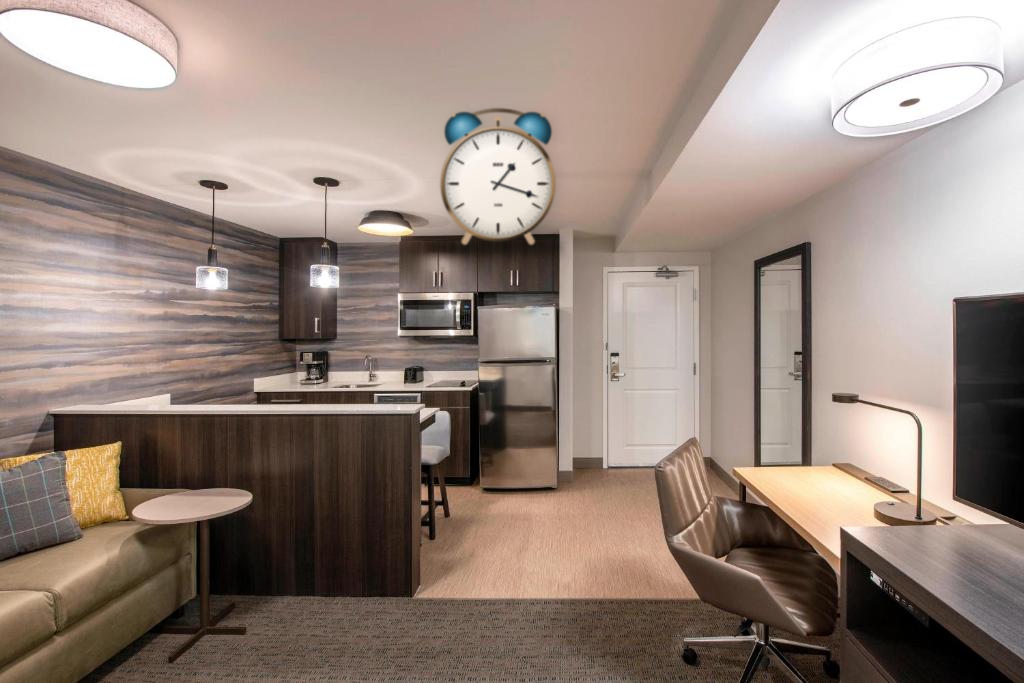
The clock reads 1.18
